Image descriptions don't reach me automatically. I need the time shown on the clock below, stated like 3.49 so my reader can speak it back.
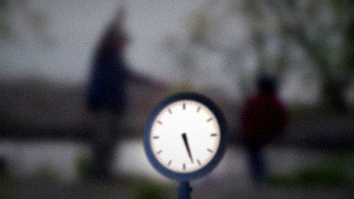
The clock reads 5.27
